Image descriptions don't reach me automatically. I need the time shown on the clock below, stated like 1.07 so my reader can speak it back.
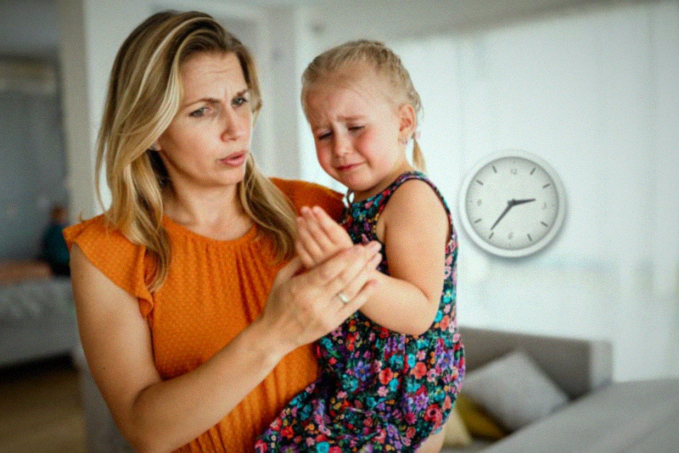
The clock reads 2.36
